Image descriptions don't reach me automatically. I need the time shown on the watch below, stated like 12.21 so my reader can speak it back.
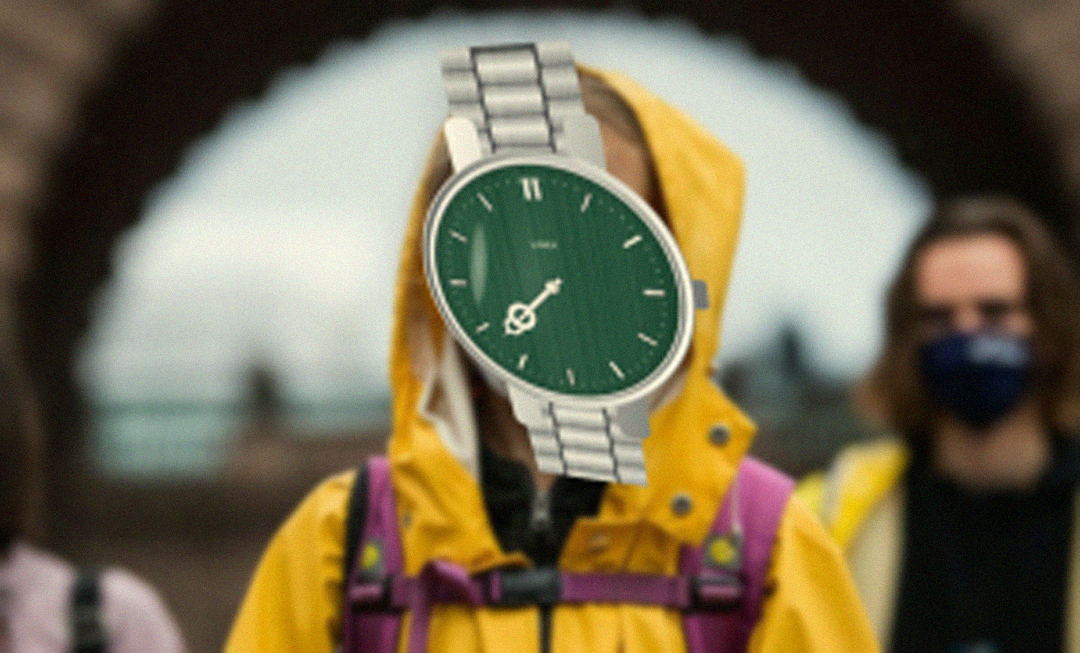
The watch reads 7.38
